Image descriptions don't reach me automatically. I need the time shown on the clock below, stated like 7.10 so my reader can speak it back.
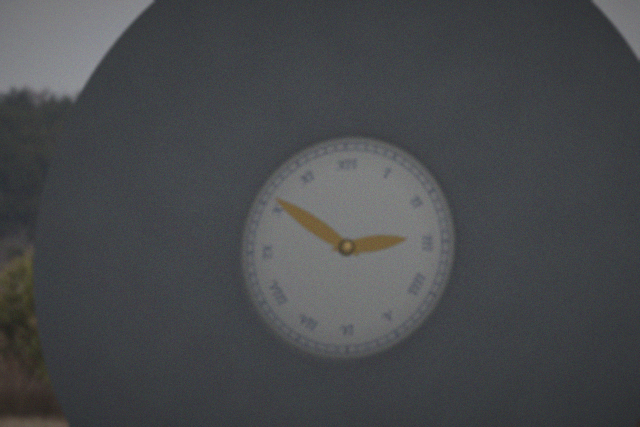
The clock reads 2.51
